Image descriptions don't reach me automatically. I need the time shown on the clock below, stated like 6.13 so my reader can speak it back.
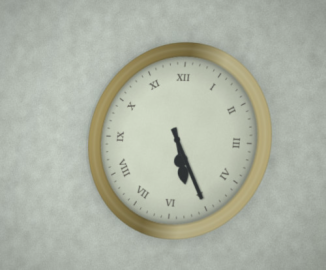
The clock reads 5.25
